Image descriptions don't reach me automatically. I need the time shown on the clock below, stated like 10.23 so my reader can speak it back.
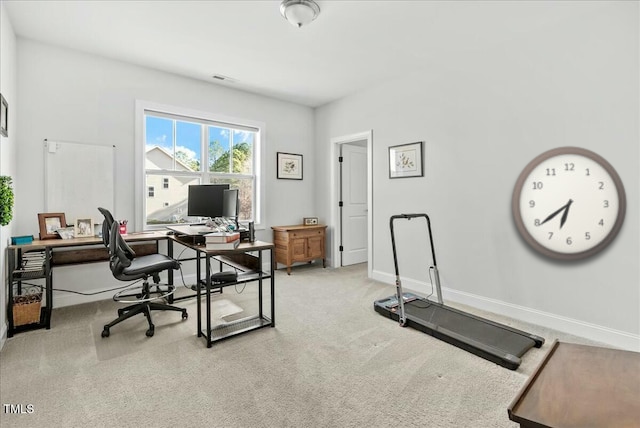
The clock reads 6.39
